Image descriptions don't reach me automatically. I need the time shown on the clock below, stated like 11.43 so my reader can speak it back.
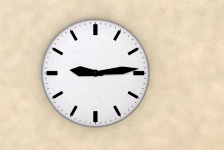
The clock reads 9.14
